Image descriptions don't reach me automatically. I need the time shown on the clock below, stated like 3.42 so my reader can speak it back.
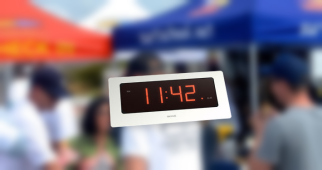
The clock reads 11.42
